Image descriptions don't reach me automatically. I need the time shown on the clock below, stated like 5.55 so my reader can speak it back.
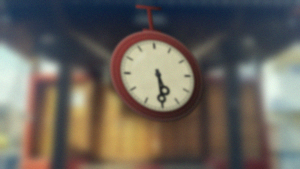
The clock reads 5.30
